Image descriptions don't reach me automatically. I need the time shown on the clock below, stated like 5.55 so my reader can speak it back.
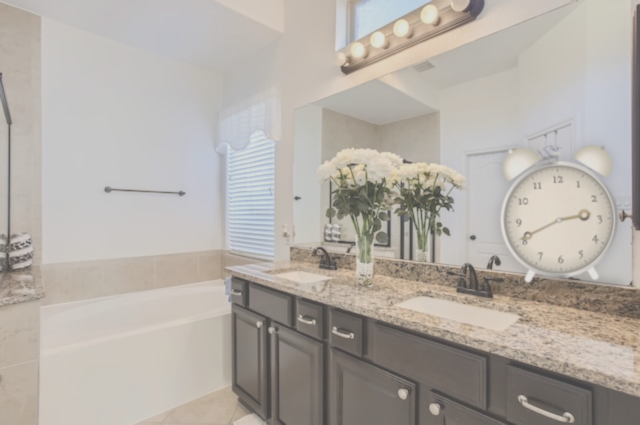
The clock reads 2.41
